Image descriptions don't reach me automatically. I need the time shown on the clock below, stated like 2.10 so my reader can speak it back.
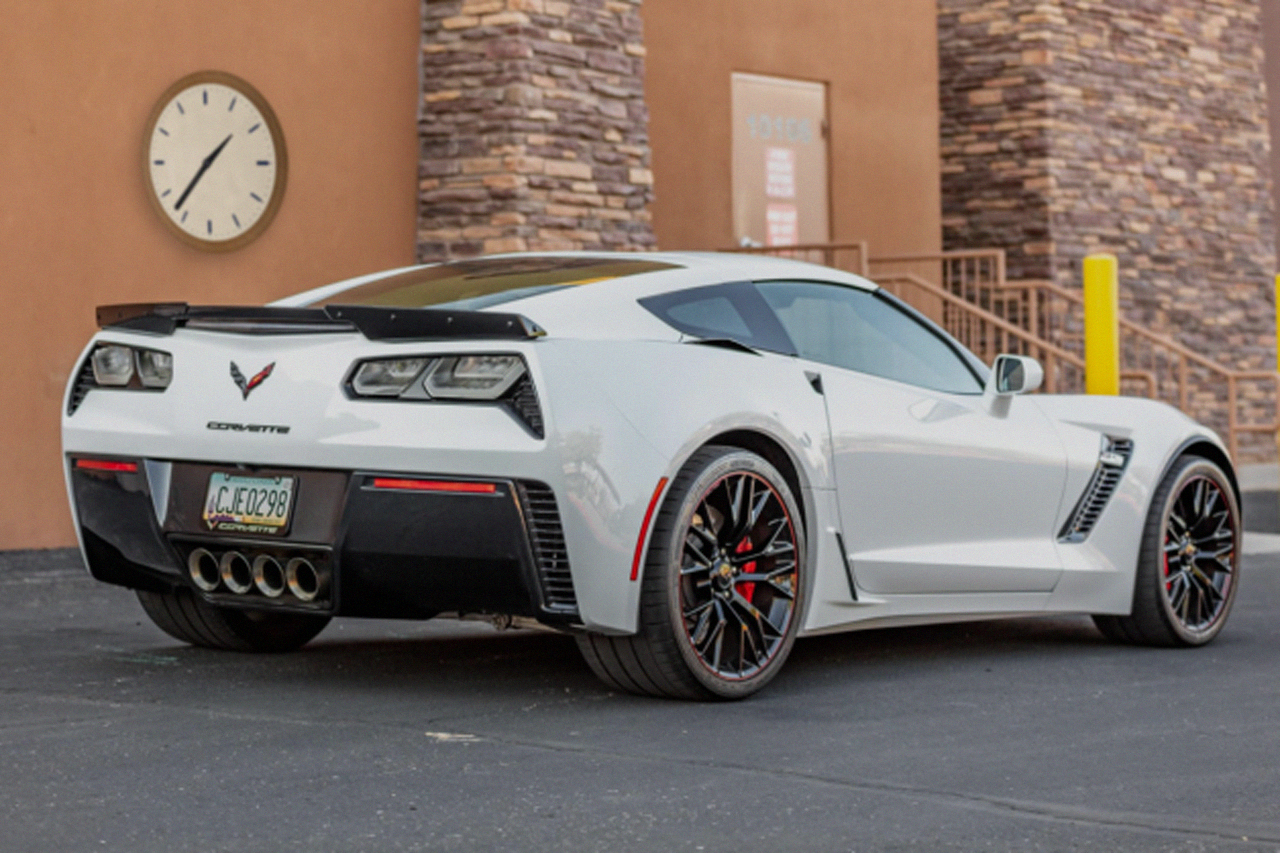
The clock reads 1.37
